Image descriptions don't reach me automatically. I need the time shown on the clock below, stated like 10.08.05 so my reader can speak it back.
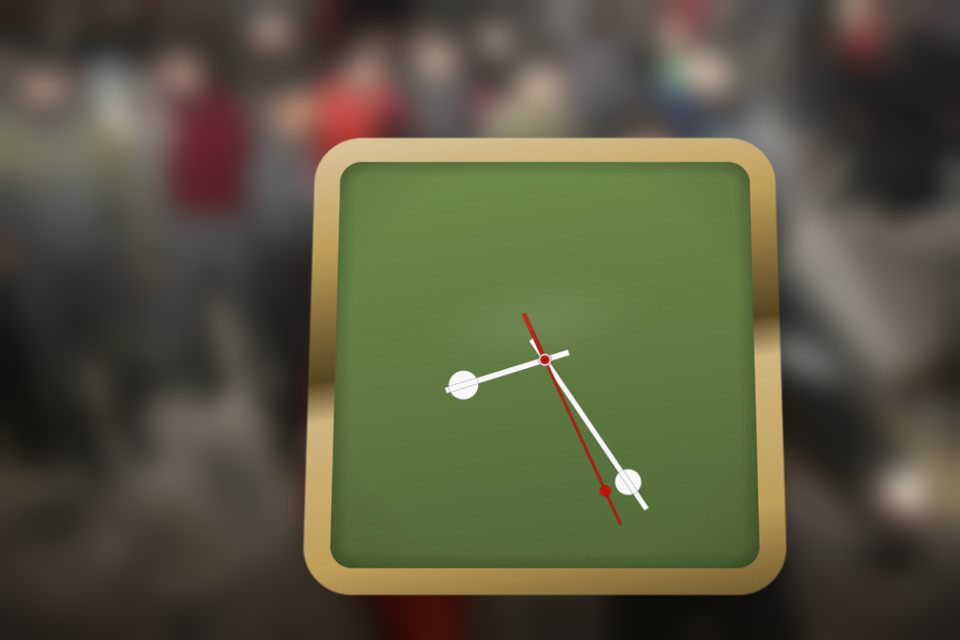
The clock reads 8.24.26
